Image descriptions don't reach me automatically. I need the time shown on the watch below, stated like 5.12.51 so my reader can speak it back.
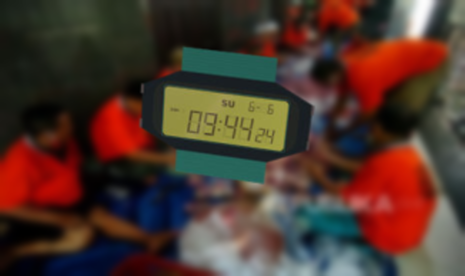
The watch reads 9.44.24
